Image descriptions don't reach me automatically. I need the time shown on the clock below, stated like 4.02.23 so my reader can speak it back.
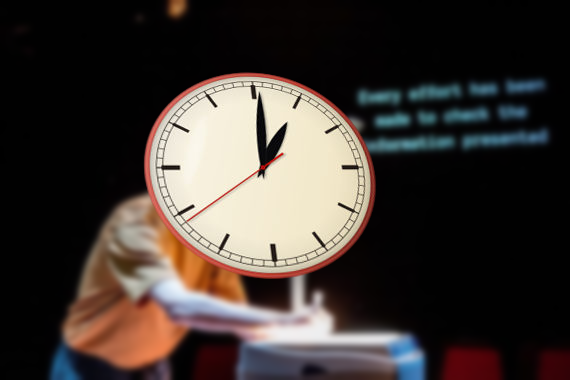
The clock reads 1.00.39
